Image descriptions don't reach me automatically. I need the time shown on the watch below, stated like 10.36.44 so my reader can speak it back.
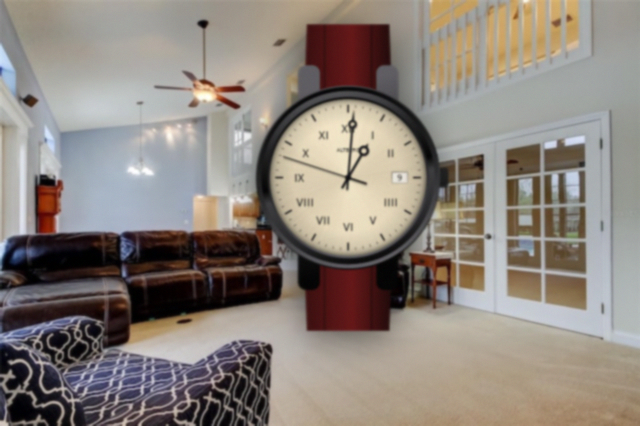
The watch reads 1.00.48
